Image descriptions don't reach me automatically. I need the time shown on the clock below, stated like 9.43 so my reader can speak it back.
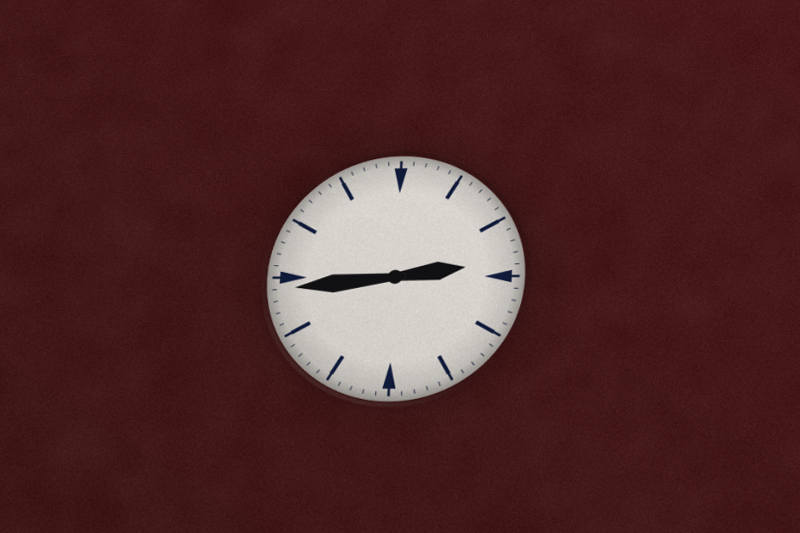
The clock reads 2.44
